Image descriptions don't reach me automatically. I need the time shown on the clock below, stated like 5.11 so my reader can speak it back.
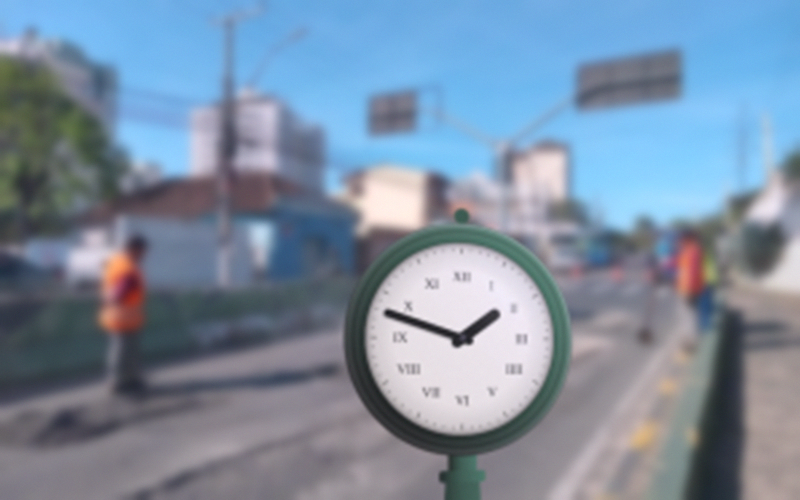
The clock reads 1.48
